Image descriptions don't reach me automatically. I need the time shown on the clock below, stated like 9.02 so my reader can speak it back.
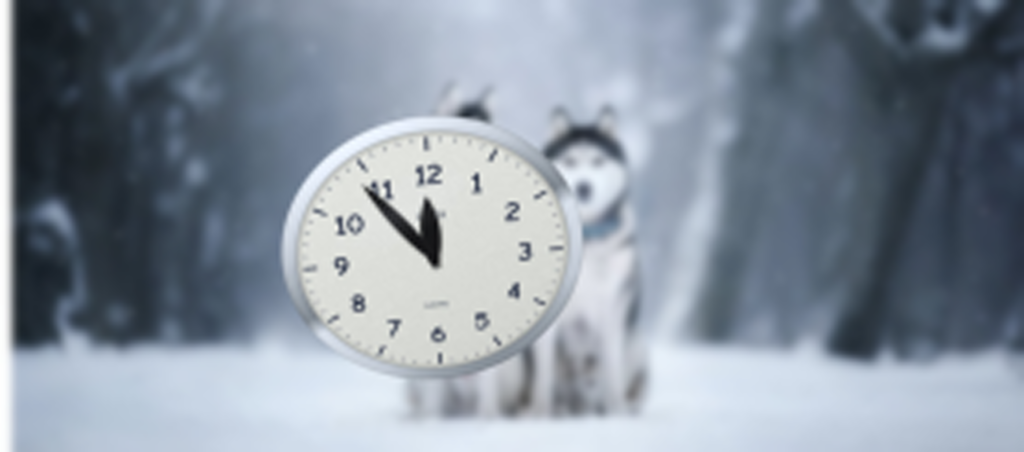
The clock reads 11.54
